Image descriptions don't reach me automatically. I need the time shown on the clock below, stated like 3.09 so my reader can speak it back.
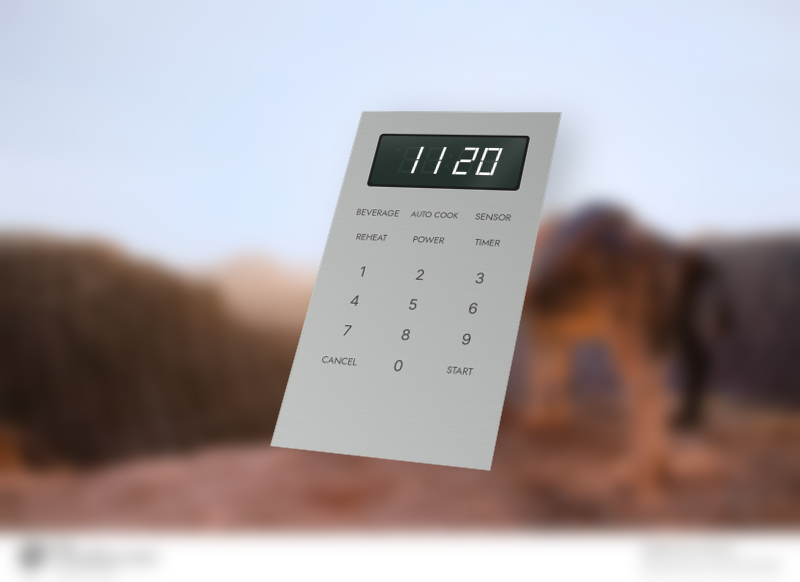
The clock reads 11.20
